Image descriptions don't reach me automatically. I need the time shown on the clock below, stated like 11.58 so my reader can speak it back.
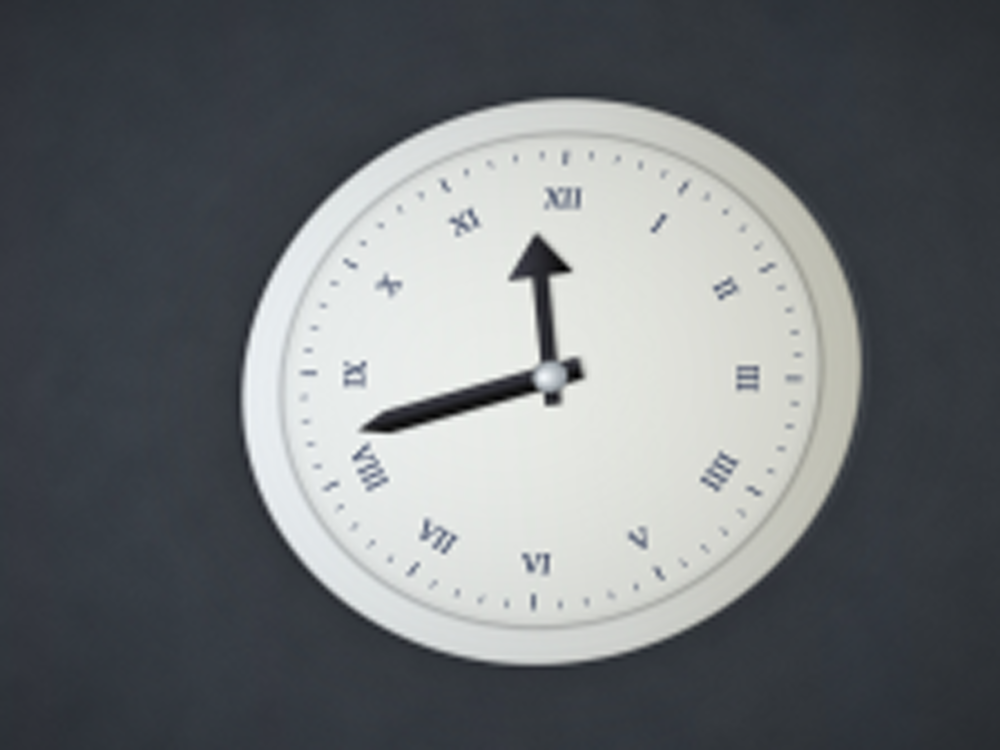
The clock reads 11.42
